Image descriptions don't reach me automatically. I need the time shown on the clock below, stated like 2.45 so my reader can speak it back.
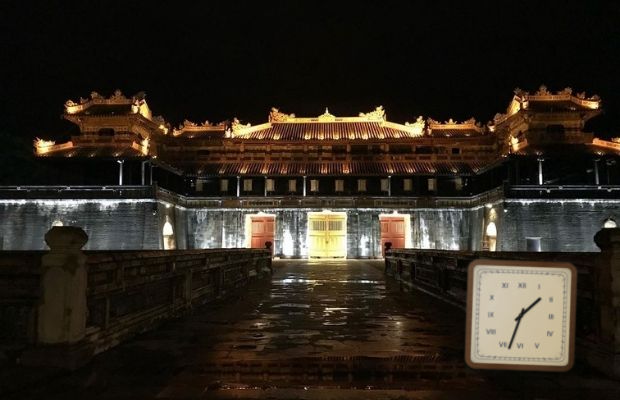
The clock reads 1.33
